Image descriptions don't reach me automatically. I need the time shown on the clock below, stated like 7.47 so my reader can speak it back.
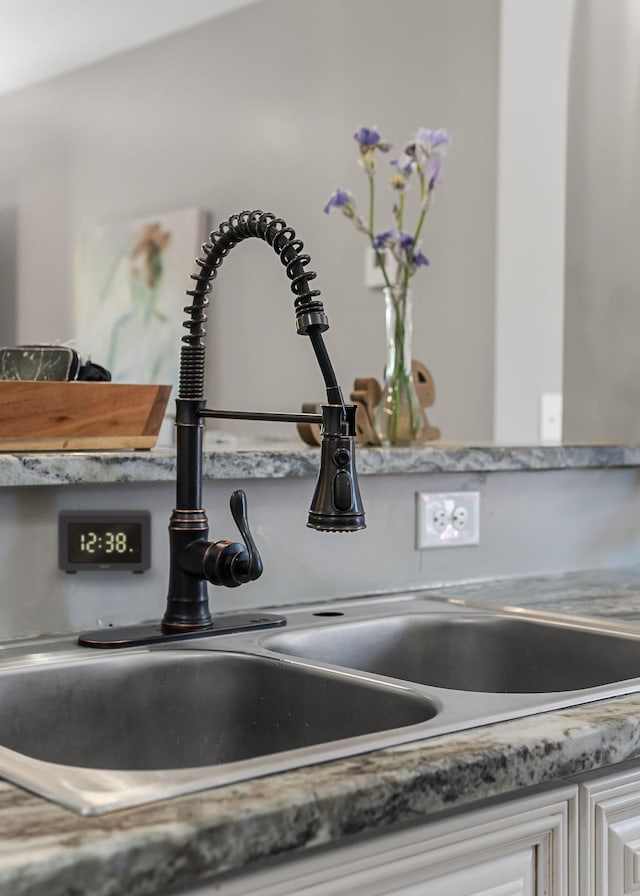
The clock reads 12.38
